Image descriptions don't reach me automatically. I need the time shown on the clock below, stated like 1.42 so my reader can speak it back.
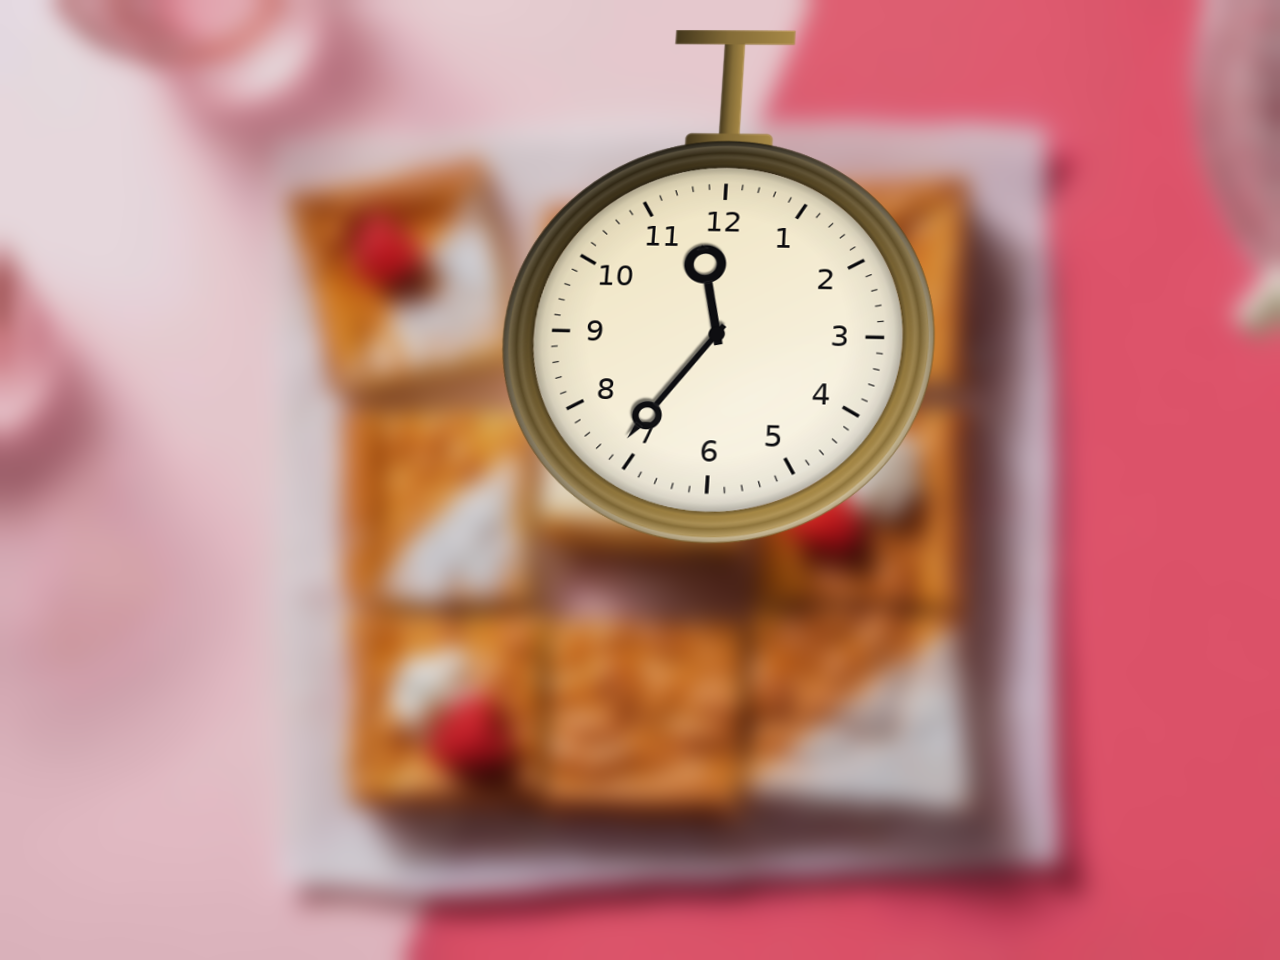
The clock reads 11.36
